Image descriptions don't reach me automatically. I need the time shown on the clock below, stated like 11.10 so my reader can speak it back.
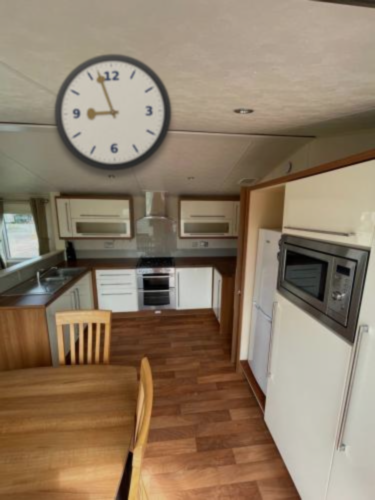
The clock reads 8.57
